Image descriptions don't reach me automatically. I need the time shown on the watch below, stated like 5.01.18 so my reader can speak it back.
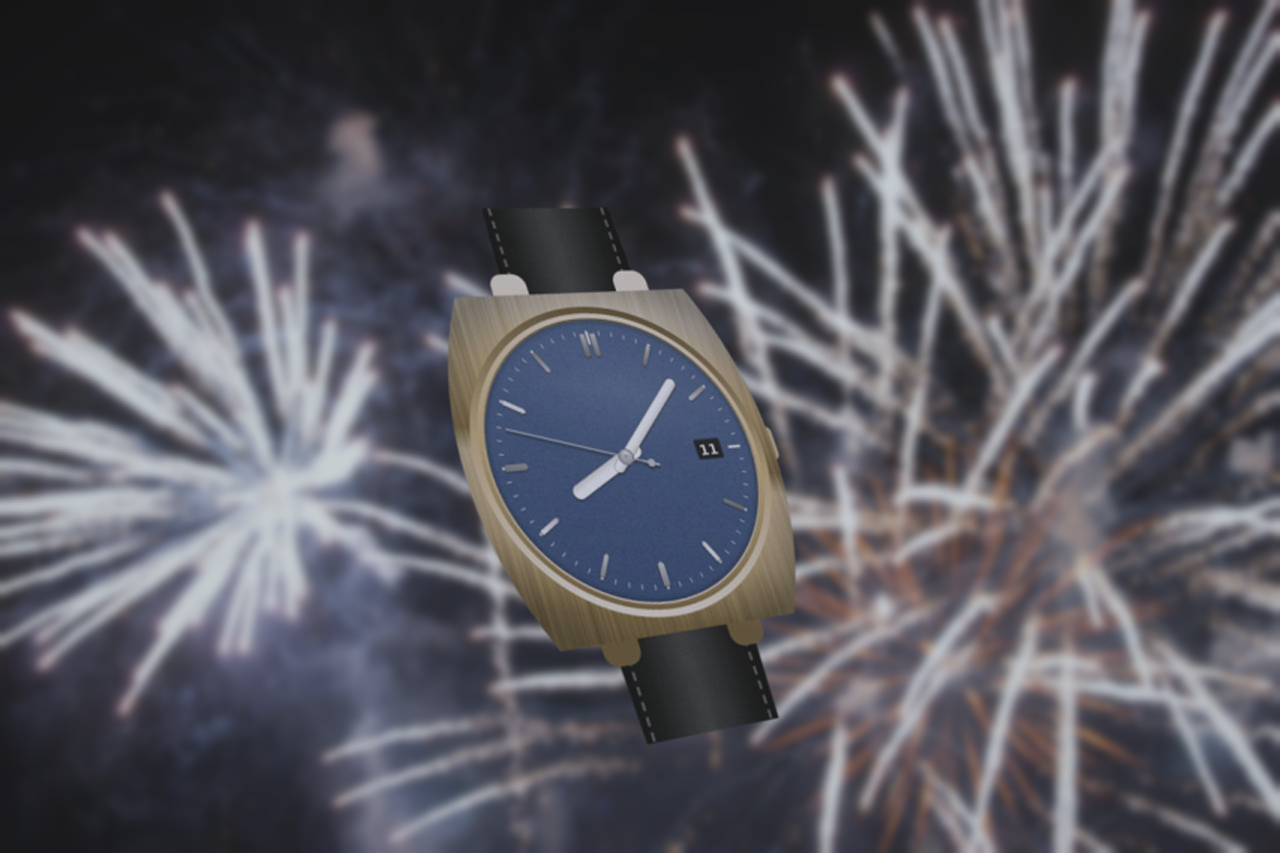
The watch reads 8.07.48
